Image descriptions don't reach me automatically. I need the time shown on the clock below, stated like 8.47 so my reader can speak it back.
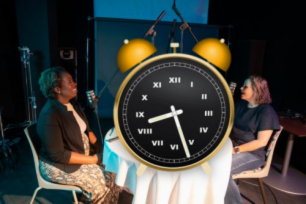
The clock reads 8.27
